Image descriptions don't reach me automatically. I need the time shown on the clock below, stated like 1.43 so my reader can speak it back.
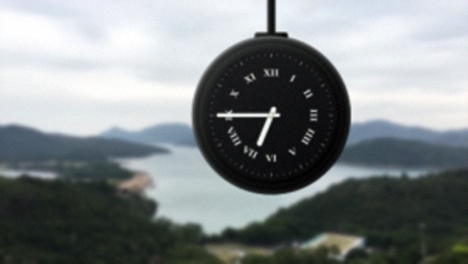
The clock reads 6.45
